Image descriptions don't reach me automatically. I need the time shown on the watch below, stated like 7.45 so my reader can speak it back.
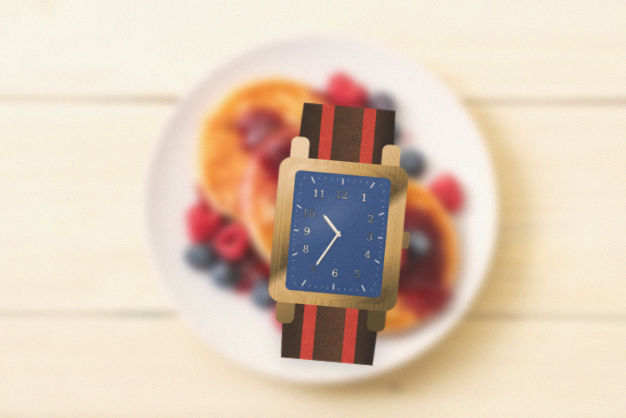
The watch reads 10.35
